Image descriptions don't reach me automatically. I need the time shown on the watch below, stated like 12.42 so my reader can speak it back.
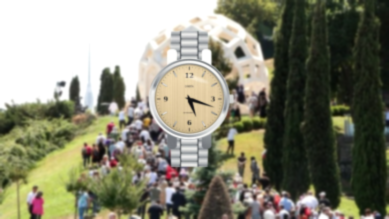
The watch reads 5.18
